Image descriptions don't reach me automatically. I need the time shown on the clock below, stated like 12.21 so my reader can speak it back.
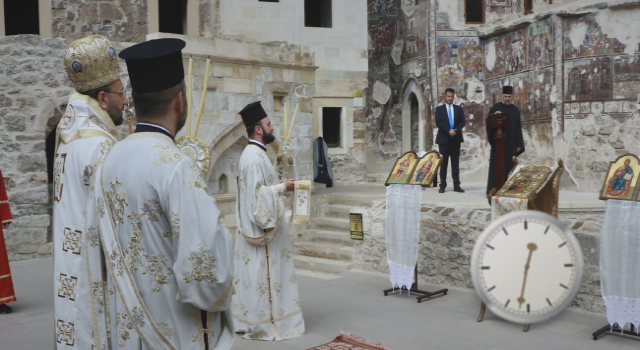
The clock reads 12.32
